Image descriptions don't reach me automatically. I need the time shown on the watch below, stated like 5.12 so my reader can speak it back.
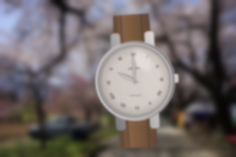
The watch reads 10.00
